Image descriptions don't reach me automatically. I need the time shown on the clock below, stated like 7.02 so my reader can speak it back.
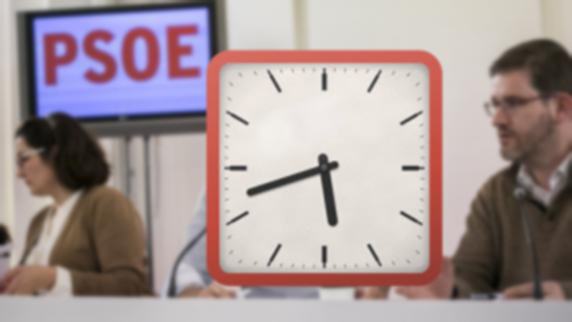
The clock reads 5.42
